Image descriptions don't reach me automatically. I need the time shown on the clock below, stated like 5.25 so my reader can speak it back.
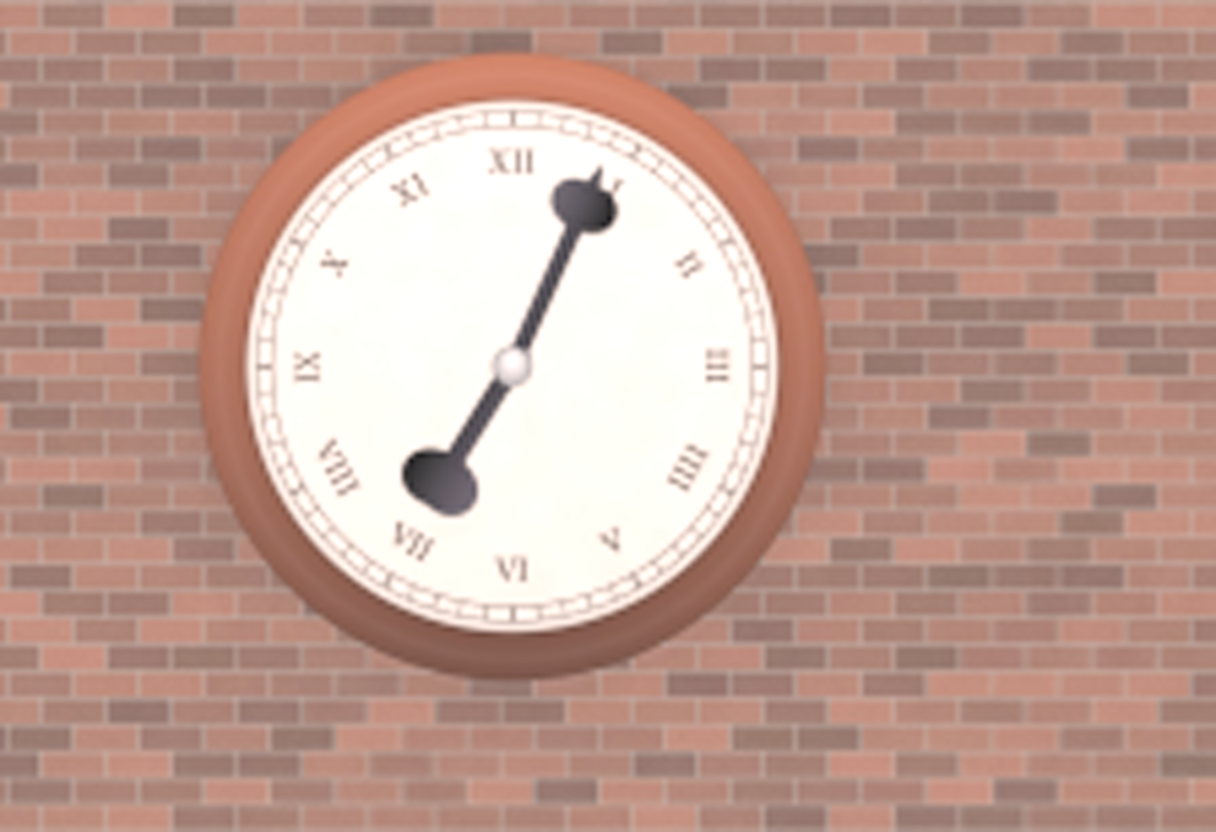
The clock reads 7.04
